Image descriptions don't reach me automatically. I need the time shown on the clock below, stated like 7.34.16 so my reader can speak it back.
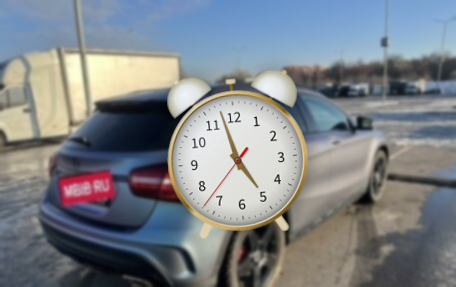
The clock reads 4.57.37
